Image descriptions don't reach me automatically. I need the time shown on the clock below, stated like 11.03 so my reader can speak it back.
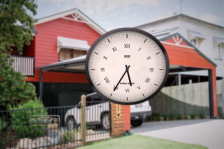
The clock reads 5.35
